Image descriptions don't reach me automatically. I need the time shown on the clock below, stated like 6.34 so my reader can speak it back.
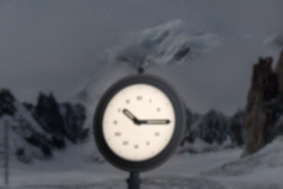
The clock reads 10.15
